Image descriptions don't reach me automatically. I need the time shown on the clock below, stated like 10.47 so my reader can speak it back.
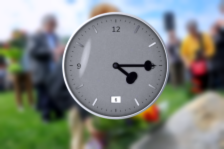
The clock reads 4.15
